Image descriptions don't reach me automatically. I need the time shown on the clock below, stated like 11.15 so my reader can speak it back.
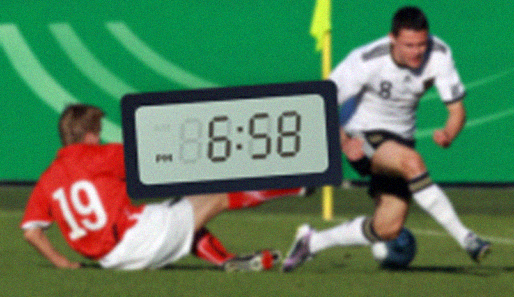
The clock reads 6.58
